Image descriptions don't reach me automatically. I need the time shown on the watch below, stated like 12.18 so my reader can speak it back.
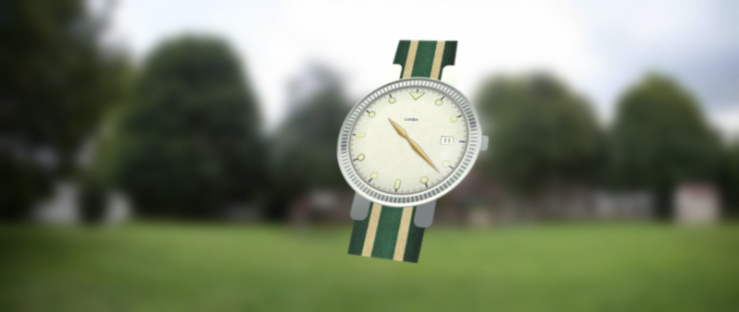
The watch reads 10.22
